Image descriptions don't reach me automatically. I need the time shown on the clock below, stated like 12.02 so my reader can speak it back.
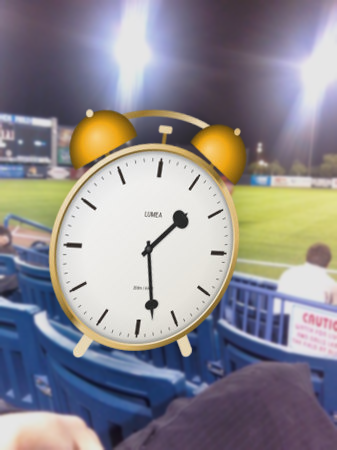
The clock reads 1.28
